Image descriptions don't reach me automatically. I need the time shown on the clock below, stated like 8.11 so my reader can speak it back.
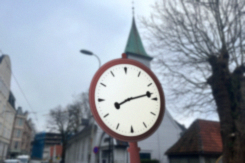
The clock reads 8.13
